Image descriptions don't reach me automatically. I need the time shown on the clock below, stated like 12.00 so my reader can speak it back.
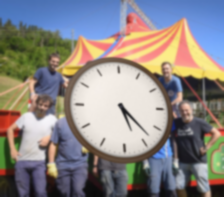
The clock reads 5.23
